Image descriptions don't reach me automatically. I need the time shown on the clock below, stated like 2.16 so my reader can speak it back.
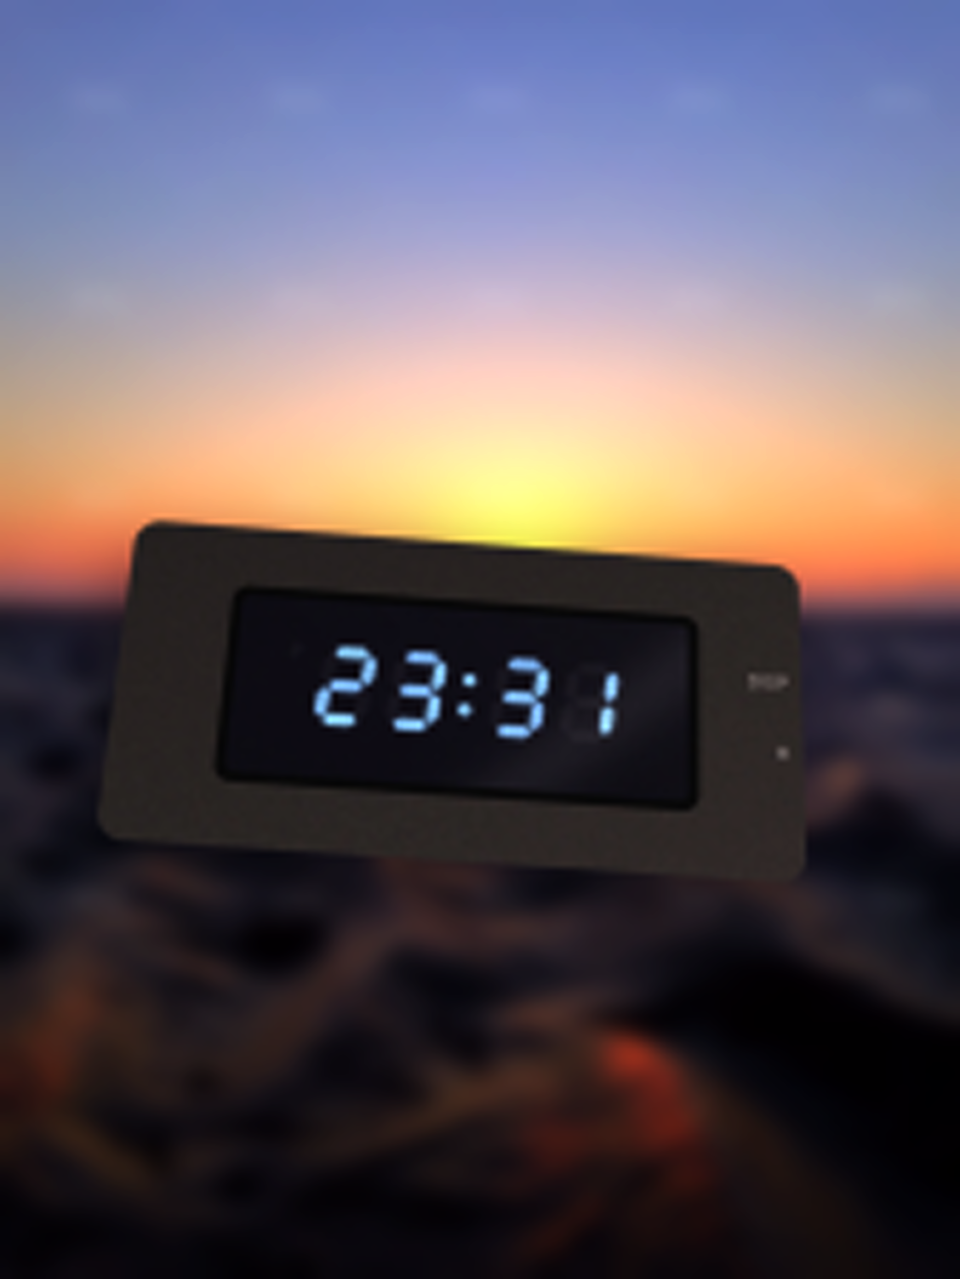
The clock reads 23.31
